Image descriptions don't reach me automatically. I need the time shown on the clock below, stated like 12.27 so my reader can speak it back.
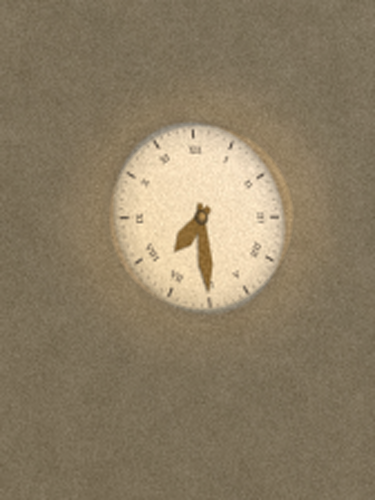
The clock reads 7.30
